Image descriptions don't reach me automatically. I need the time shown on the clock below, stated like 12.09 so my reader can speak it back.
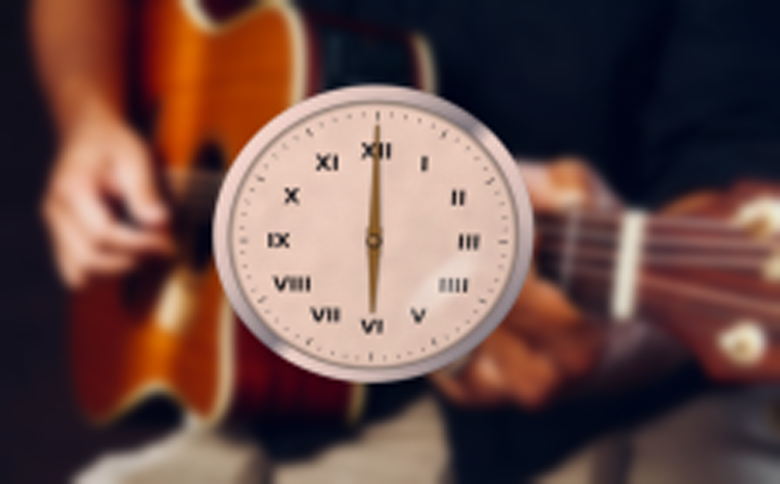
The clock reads 6.00
